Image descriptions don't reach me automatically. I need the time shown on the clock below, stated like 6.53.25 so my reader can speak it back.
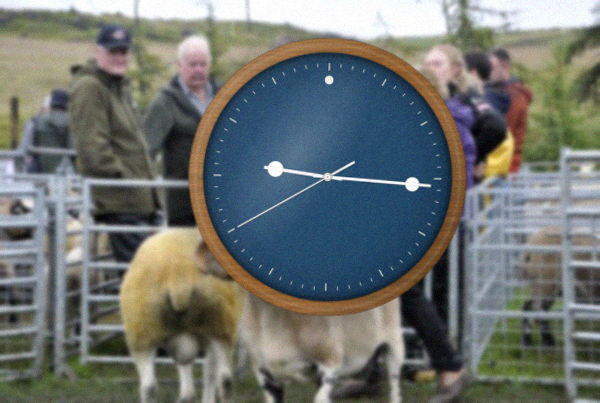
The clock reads 9.15.40
